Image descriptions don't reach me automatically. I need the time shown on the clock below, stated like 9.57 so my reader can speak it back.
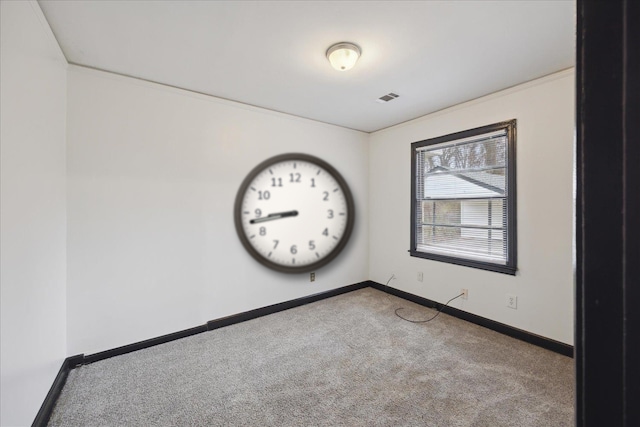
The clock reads 8.43
